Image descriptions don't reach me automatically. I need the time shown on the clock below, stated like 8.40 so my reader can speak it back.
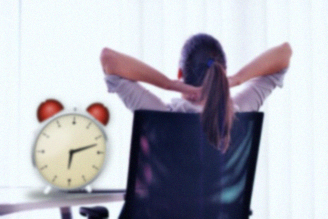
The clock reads 6.12
